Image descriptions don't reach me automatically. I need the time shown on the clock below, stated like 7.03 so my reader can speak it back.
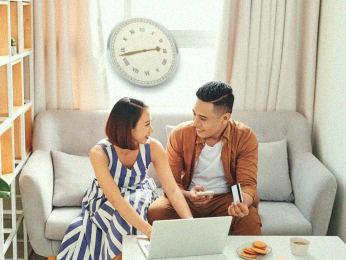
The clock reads 2.43
